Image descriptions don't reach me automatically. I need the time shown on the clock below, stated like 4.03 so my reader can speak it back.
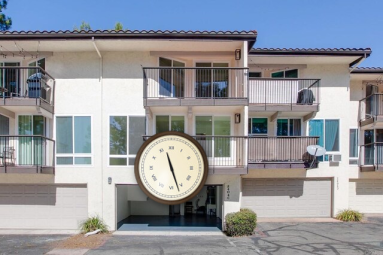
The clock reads 11.27
